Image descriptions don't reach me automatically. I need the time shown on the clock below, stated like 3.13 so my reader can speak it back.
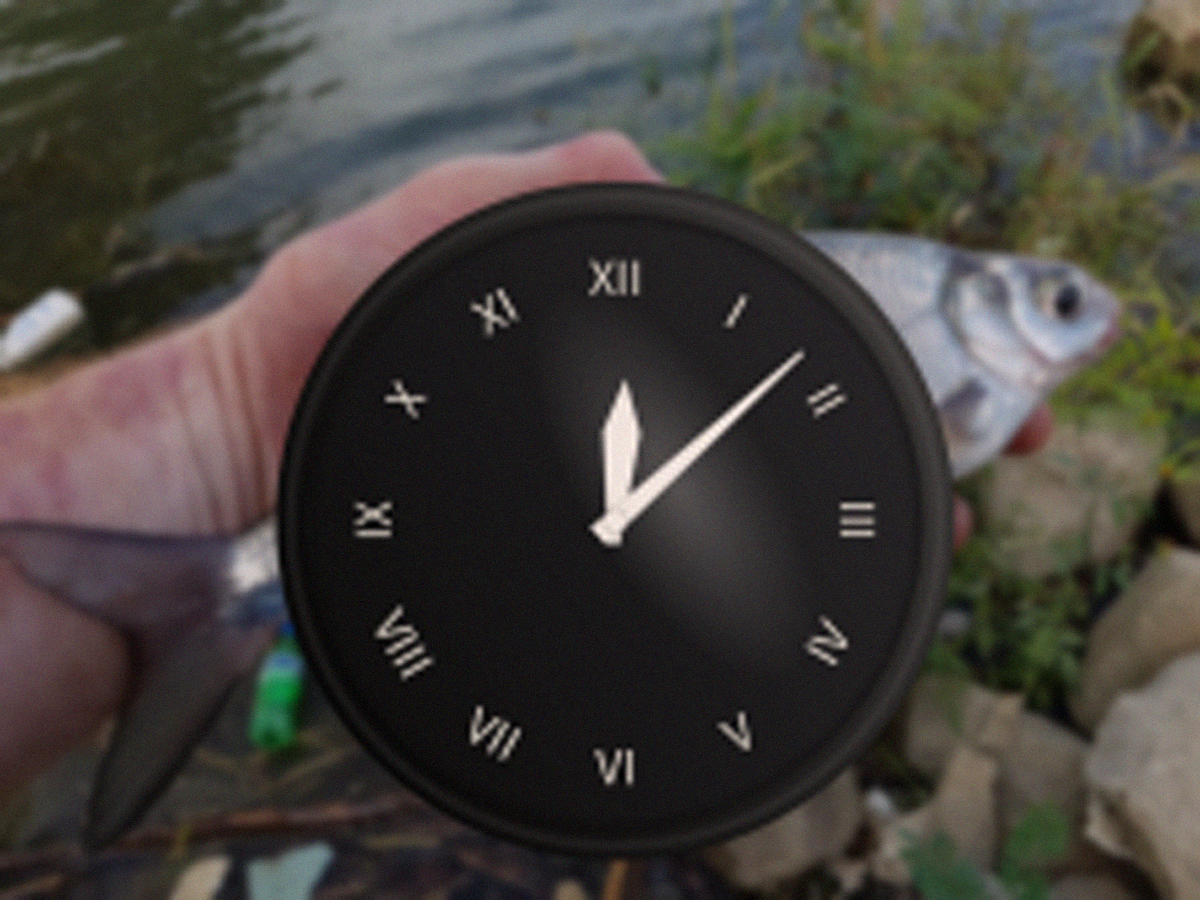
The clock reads 12.08
